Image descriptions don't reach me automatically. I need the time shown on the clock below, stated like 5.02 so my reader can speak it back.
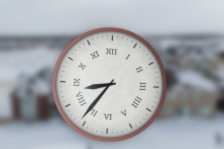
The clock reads 8.36
